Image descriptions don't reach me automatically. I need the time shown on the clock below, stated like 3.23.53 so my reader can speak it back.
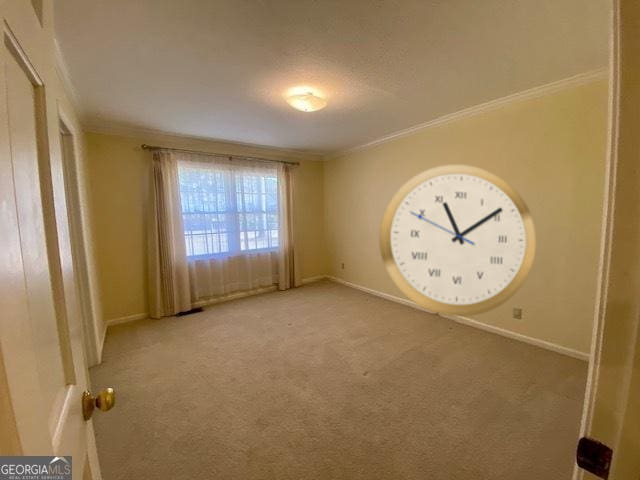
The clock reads 11.08.49
